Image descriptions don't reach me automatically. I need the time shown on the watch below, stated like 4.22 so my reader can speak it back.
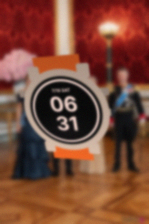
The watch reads 6.31
